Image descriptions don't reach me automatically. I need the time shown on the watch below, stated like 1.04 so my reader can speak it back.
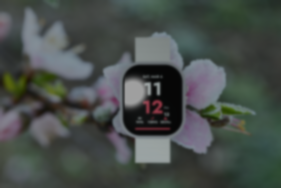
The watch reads 11.12
